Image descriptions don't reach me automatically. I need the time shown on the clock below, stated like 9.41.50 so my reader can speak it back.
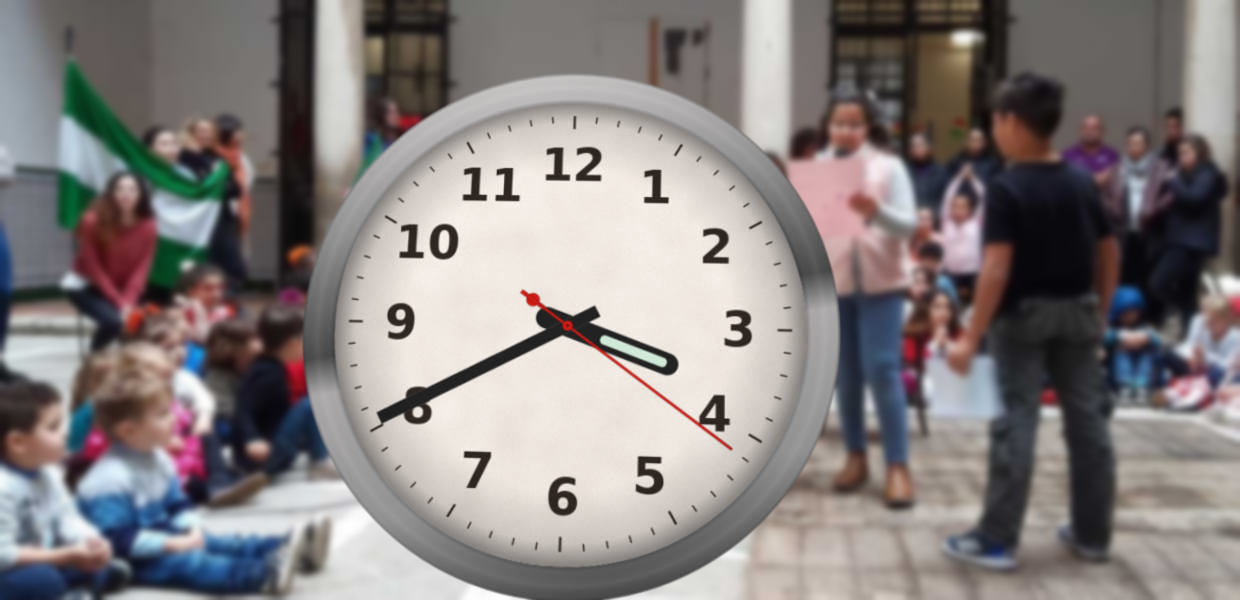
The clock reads 3.40.21
